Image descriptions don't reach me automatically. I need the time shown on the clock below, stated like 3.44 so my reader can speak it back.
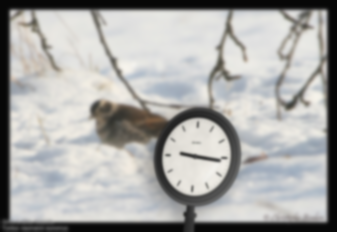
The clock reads 9.16
